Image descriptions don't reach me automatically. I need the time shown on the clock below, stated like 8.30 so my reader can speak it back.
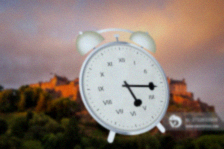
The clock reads 5.16
